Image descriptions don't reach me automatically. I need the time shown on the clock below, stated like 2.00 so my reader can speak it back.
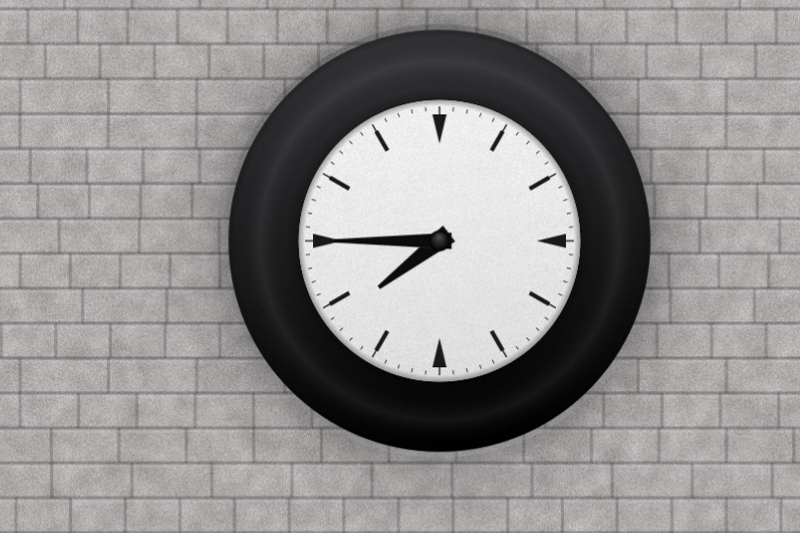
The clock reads 7.45
